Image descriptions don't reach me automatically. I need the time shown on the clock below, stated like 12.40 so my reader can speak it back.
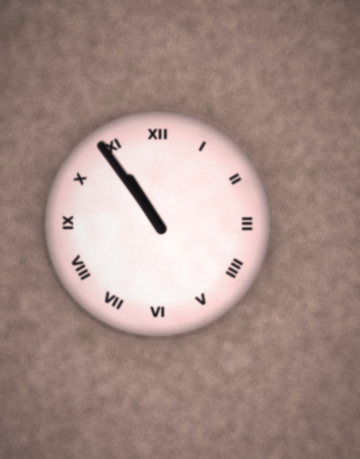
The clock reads 10.54
